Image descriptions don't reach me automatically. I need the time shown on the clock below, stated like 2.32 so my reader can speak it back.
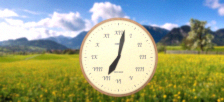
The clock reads 7.02
